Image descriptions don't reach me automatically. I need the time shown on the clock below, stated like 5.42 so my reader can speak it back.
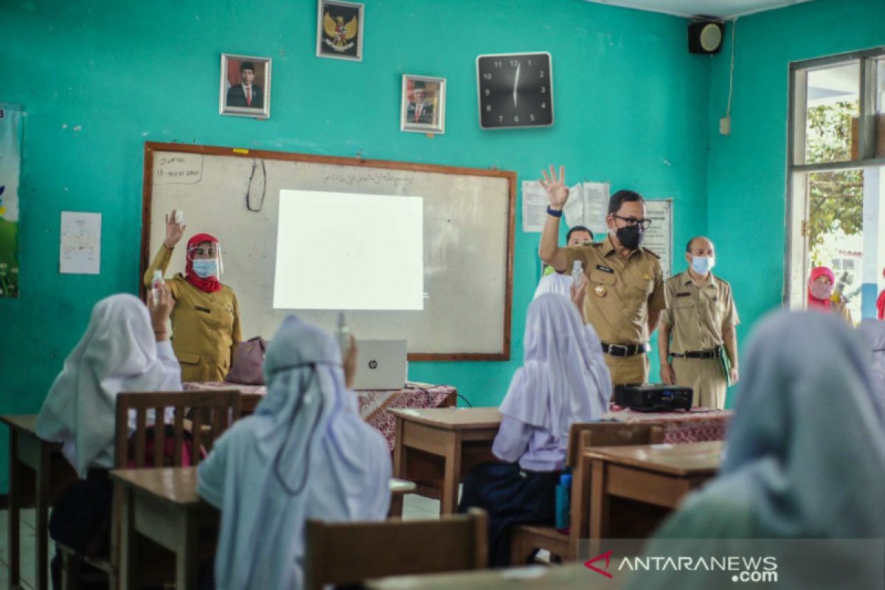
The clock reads 6.02
